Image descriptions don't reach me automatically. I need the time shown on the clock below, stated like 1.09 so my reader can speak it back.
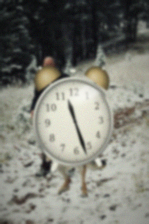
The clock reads 11.27
